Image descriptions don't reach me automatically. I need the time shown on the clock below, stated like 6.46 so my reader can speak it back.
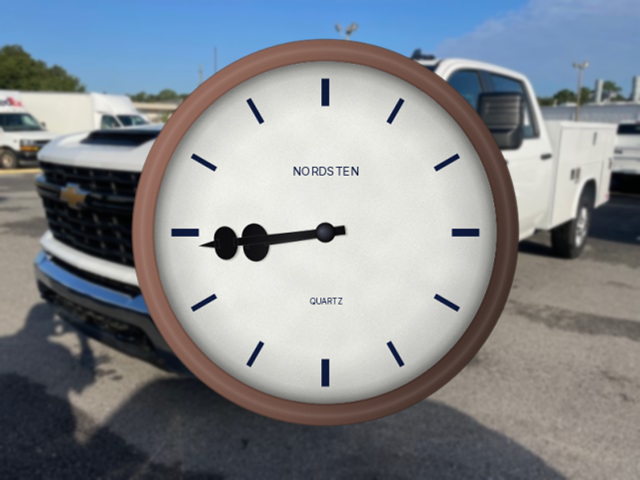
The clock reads 8.44
